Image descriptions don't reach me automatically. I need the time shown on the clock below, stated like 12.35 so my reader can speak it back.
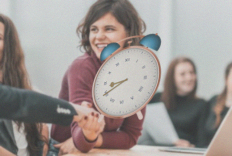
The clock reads 8.40
